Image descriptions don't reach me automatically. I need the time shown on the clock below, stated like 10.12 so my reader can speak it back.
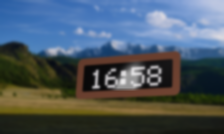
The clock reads 16.58
